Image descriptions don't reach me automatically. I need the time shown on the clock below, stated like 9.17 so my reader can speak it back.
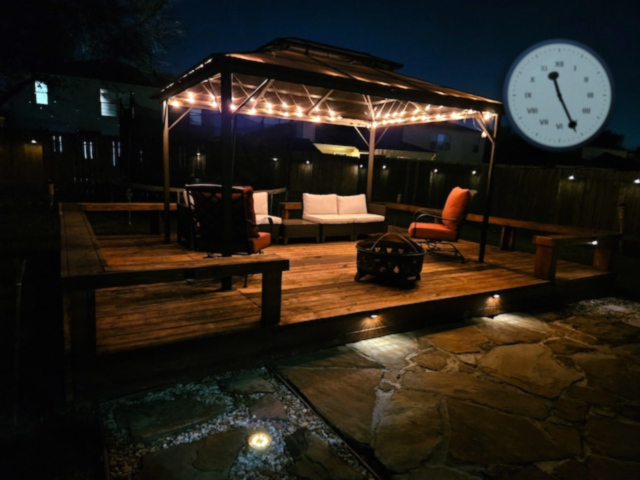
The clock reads 11.26
